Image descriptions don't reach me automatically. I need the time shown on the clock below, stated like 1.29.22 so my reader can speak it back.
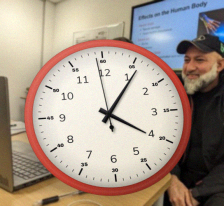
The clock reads 4.05.59
